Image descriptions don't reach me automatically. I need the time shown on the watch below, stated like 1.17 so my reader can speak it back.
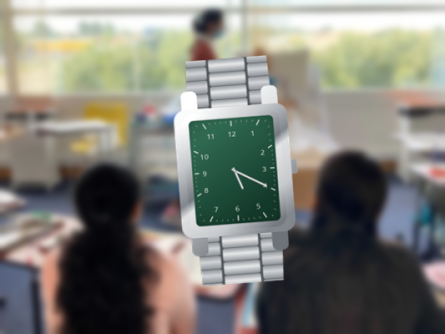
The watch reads 5.20
